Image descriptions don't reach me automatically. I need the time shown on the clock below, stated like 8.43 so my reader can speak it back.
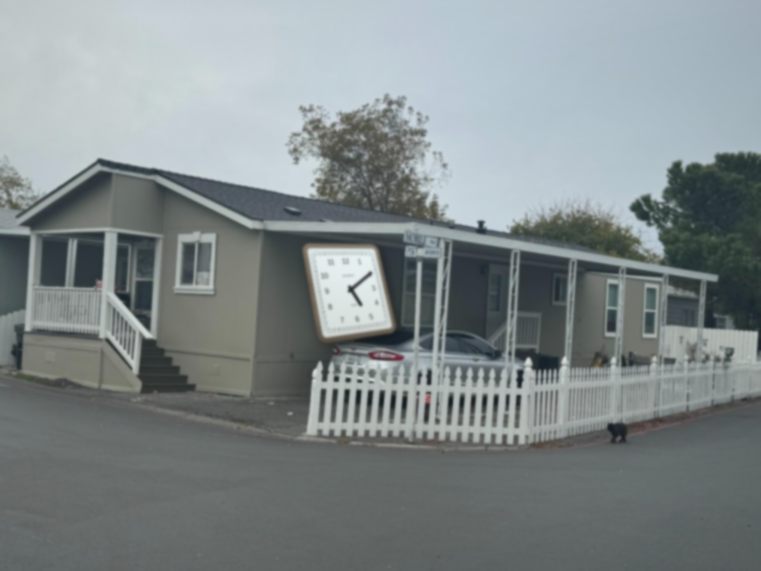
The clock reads 5.10
